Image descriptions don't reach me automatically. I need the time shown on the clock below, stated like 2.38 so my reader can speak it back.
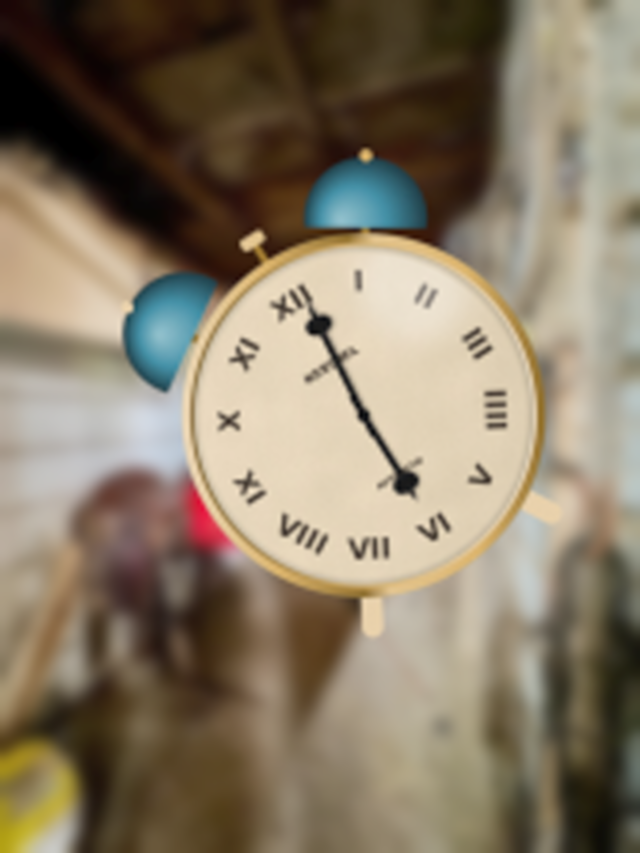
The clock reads 6.01
